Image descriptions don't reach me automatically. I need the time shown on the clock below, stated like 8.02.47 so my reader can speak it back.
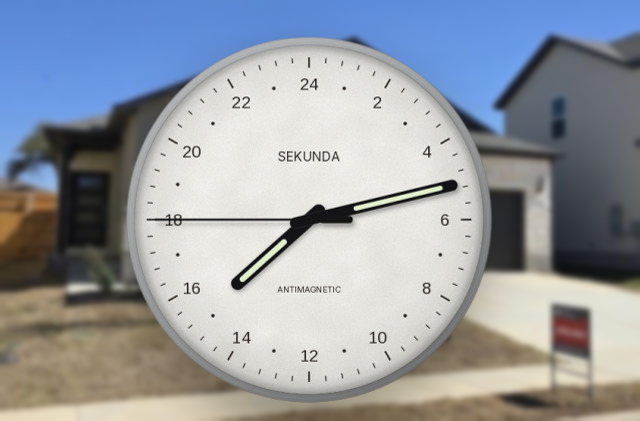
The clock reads 15.12.45
